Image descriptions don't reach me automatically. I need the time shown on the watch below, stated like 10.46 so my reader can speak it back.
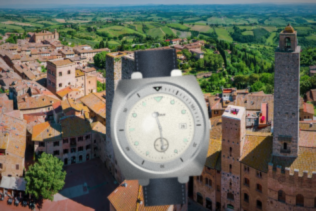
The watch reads 11.29
